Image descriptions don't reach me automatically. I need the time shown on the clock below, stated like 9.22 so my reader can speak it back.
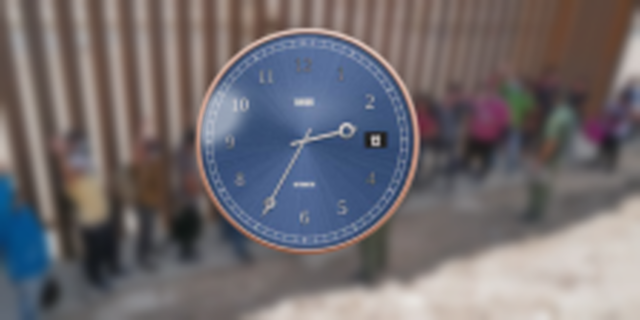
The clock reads 2.35
